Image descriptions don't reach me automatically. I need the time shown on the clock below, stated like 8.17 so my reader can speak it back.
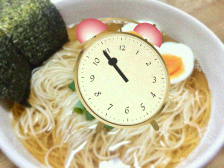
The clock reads 10.54
